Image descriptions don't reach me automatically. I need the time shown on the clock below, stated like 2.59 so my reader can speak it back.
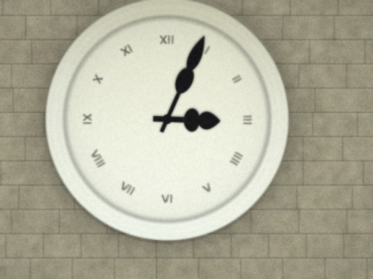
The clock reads 3.04
